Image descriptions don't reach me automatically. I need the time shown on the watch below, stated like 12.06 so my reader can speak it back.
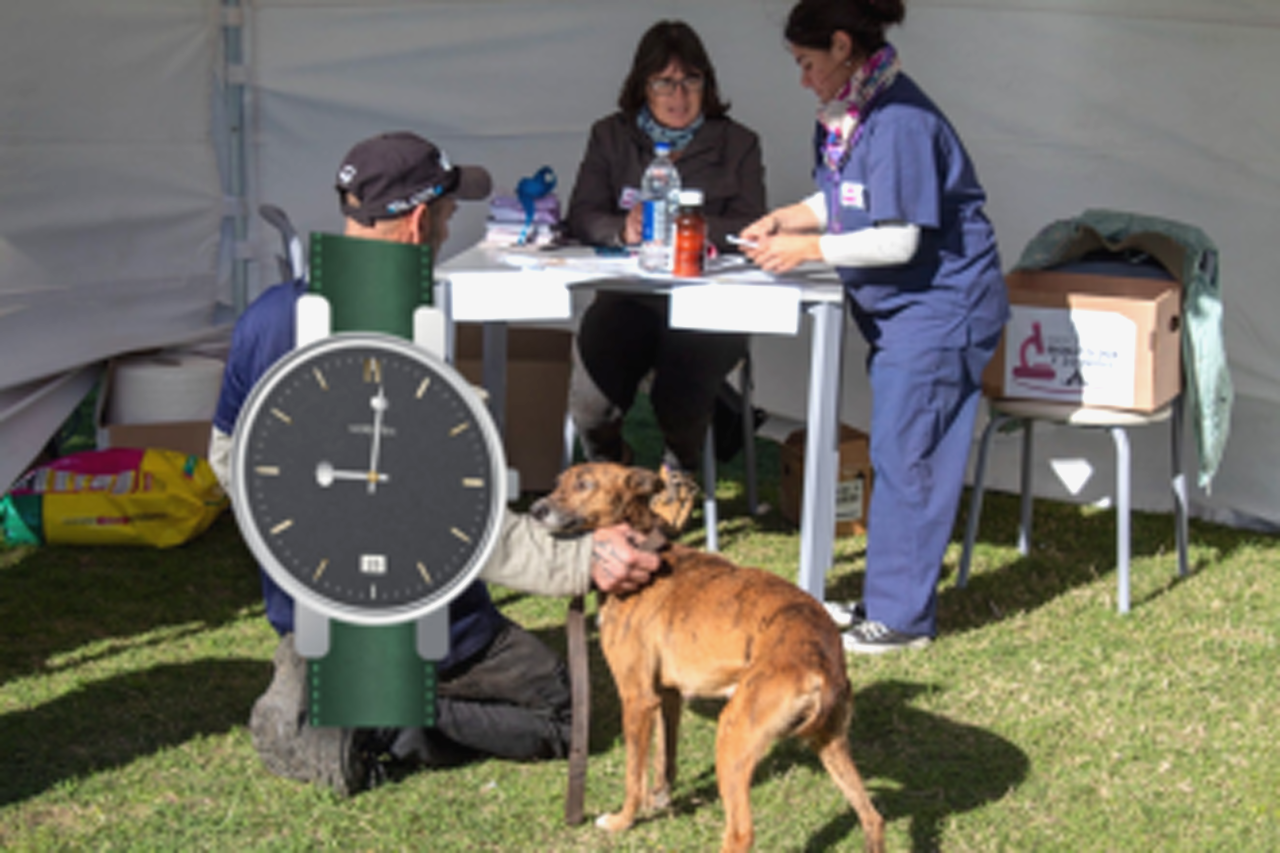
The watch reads 9.01
